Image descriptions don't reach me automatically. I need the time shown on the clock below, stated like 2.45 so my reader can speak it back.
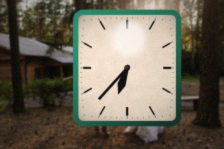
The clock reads 6.37
